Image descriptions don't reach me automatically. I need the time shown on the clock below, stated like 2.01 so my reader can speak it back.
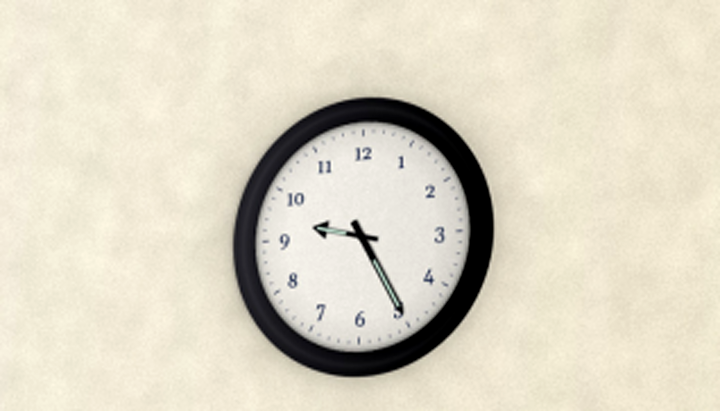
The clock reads 9.25
